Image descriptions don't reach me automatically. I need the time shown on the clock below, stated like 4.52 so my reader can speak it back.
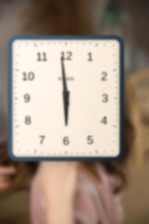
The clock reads 5.59
